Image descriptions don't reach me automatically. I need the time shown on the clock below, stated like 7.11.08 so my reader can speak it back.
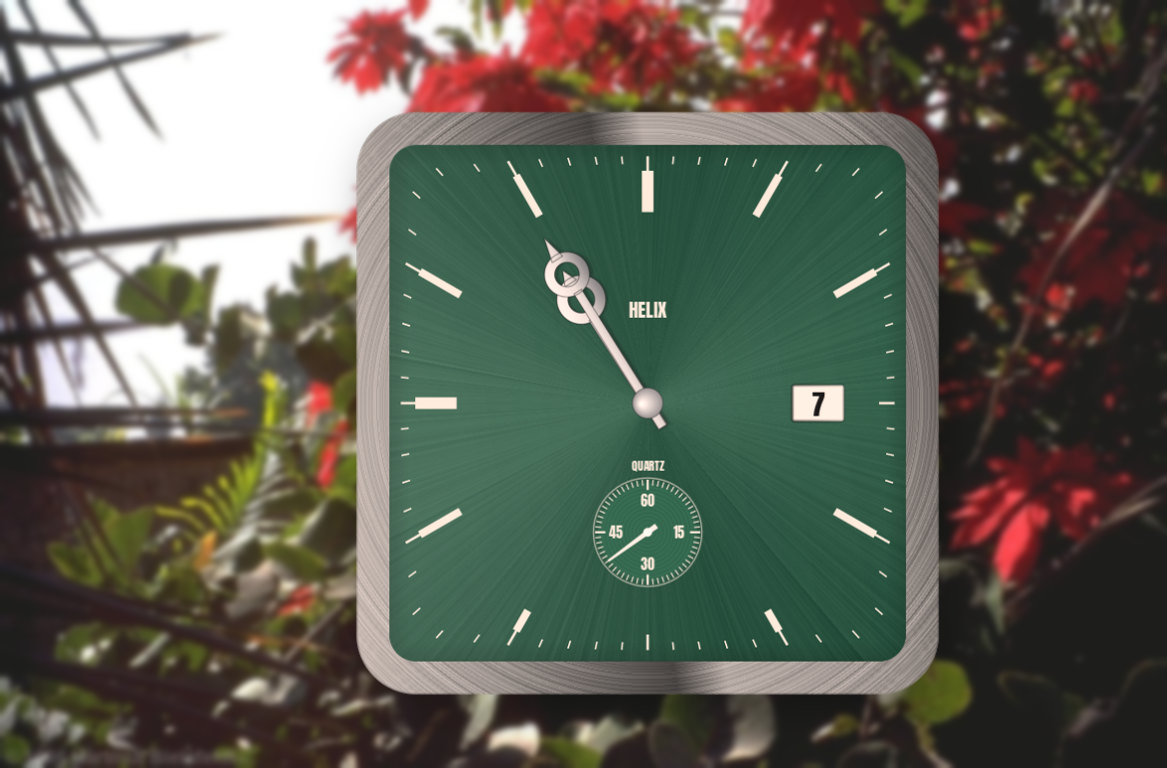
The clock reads 10.54.39
